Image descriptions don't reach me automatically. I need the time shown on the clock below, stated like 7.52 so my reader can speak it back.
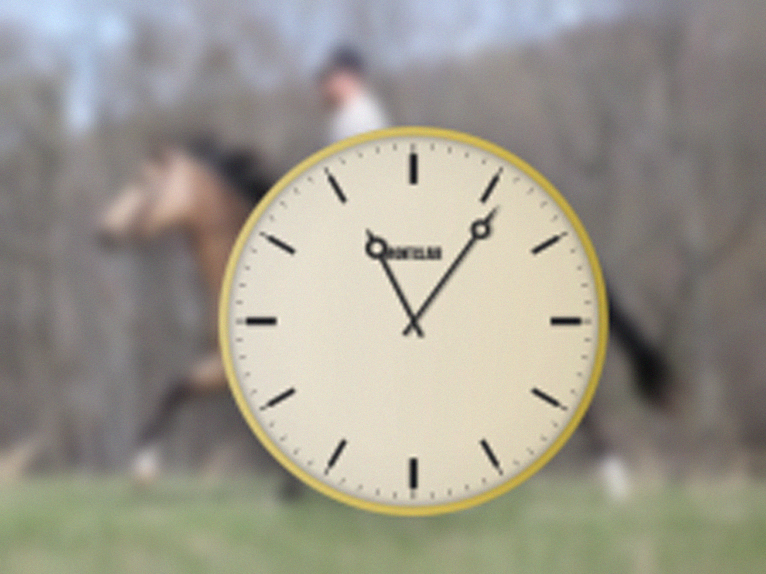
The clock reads 11.06
